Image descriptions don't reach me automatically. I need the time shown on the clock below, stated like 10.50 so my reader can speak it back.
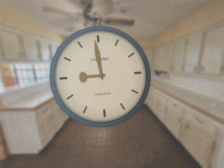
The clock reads 8.59
